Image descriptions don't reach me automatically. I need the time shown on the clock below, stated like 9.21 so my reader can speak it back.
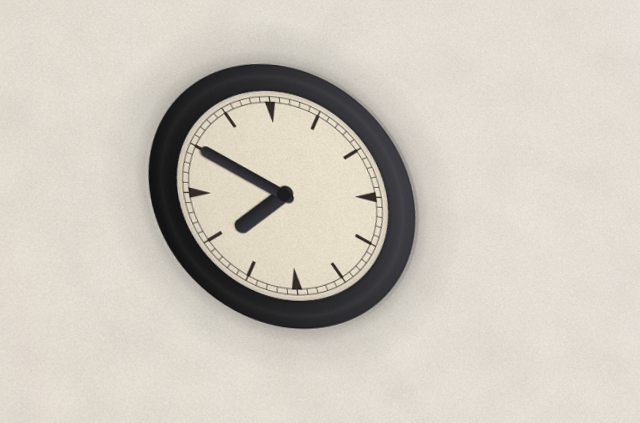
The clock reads 7.50
